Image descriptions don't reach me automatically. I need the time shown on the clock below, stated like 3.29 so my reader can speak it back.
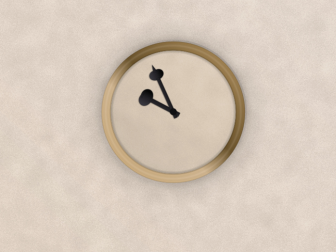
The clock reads 9.56
